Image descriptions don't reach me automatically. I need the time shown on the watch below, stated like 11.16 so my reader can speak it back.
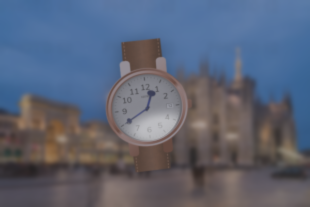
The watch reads 12.40
